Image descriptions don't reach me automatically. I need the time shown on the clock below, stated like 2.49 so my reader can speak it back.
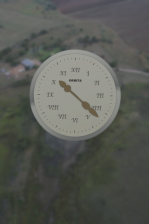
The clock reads 10.22
